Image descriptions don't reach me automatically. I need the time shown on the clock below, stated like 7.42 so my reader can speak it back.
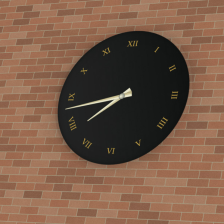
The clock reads 7.43
